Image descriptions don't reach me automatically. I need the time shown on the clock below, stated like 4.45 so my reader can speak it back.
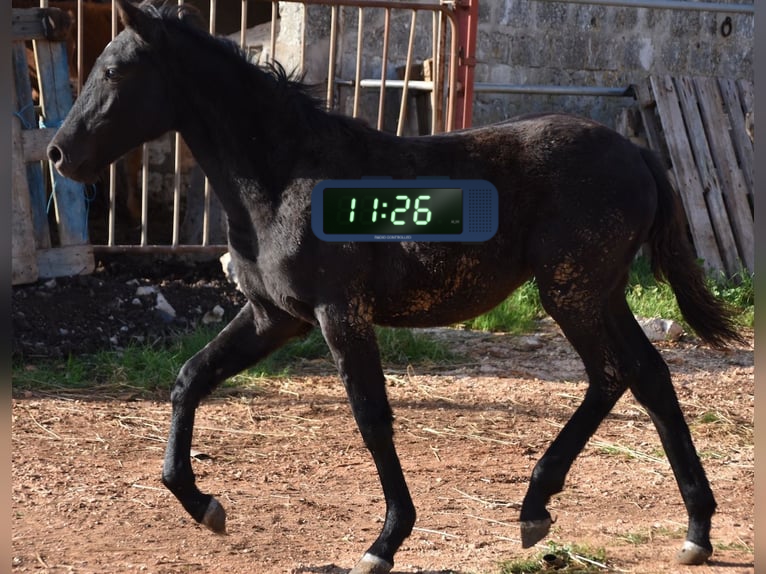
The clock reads 11.26
